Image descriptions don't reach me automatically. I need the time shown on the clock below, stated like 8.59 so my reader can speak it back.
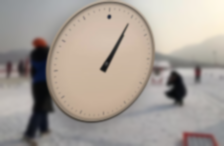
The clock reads 1.05
